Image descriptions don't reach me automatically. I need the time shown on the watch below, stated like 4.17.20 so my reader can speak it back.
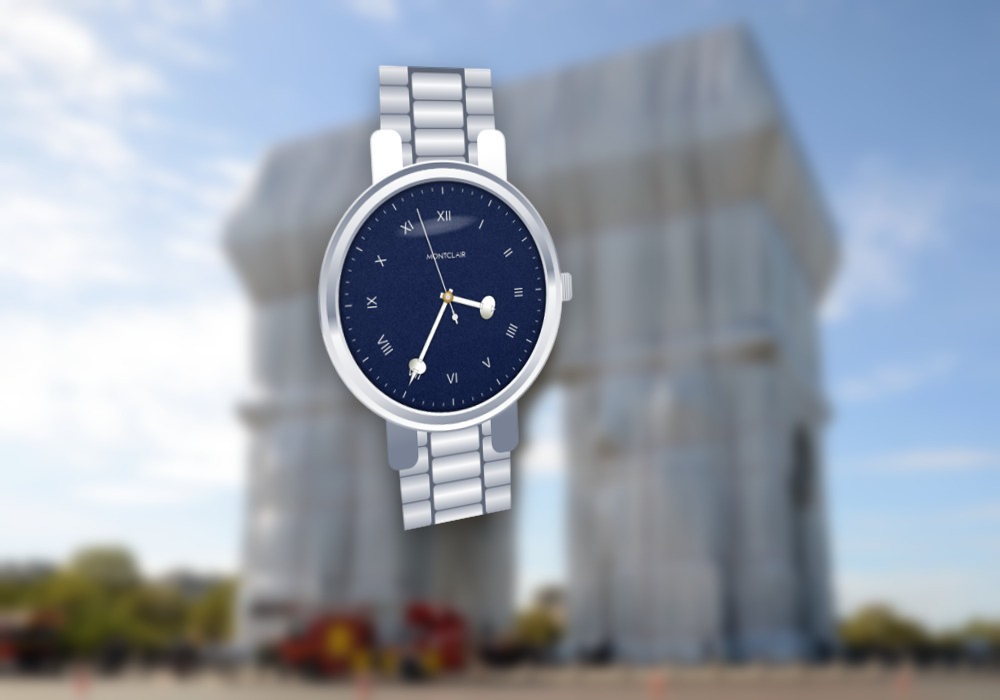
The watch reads 3.34.57
